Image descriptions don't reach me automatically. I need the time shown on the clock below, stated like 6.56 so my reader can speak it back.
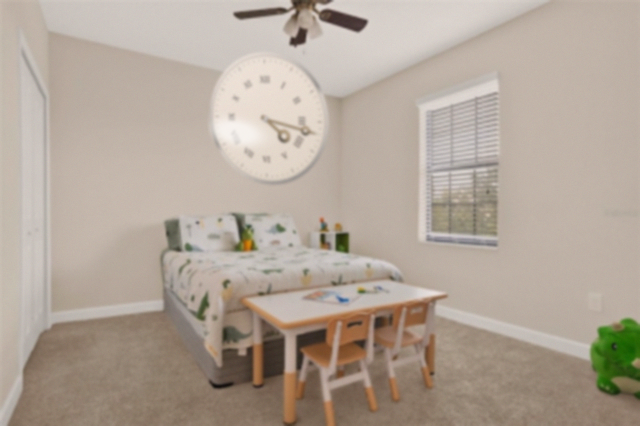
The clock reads 4.17
